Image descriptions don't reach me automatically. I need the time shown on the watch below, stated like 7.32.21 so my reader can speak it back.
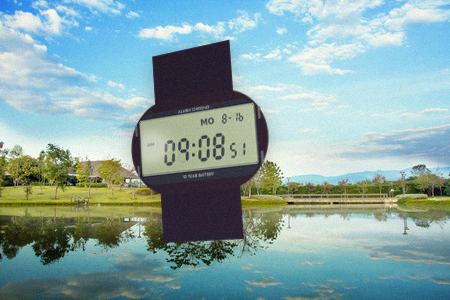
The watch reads 9.08.51
